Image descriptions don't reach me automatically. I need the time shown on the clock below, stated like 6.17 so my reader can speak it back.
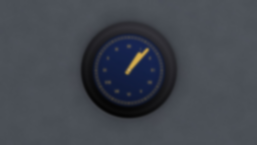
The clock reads 1.07
